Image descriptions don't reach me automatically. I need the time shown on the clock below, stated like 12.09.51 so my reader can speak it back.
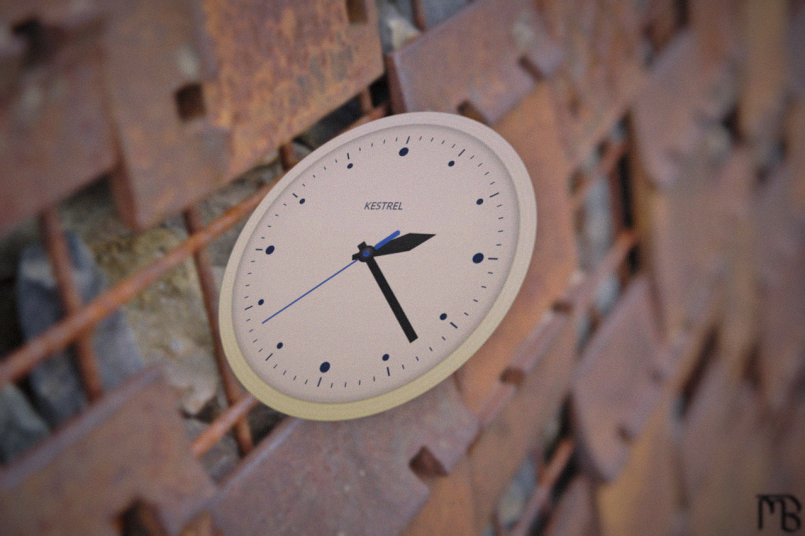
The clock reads 2.22.38
